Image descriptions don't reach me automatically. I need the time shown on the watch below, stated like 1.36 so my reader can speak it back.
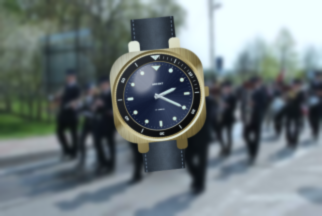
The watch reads 2.20
